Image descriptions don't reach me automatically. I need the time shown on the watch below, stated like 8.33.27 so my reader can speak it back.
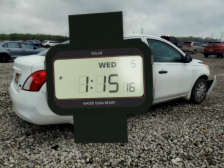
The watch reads 1.15.16
